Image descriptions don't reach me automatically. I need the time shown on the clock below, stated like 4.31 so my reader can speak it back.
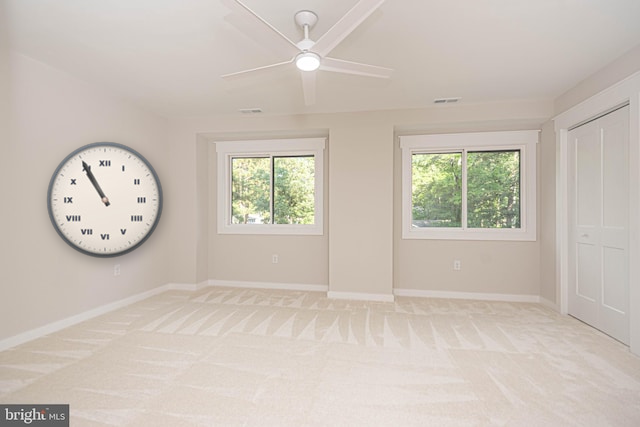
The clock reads 10.55
